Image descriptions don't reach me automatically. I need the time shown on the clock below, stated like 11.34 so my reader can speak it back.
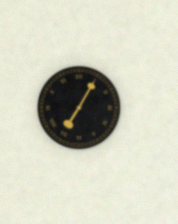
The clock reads 7.05
